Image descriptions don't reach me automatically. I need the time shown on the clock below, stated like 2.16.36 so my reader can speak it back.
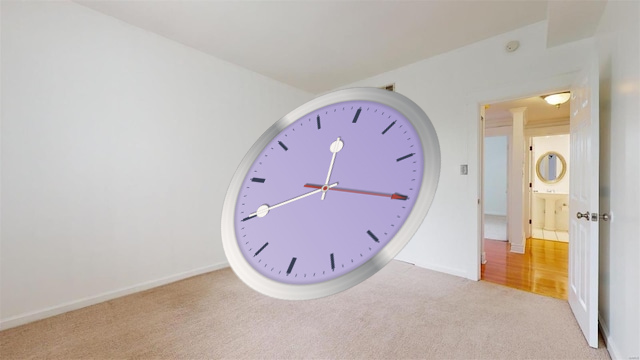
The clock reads 11.40.15
